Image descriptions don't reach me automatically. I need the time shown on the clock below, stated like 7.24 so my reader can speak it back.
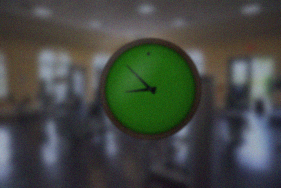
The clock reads 8.53
